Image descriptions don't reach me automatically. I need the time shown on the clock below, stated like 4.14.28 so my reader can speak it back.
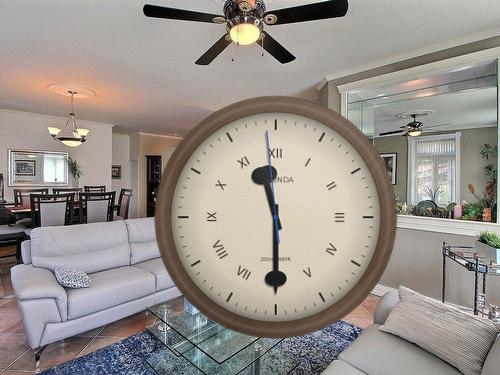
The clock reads 11.29.59
